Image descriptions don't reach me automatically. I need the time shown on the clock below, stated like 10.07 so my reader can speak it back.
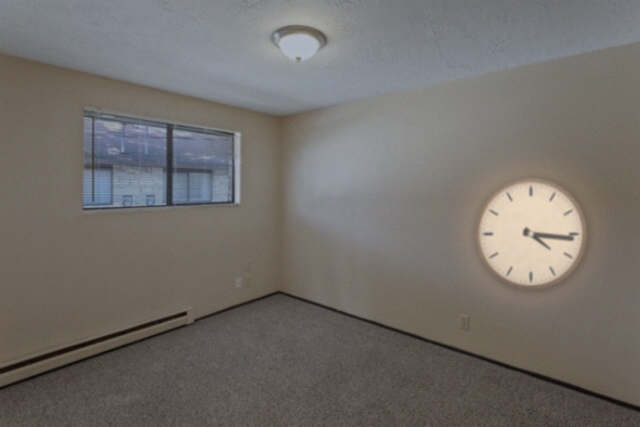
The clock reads 4.16
